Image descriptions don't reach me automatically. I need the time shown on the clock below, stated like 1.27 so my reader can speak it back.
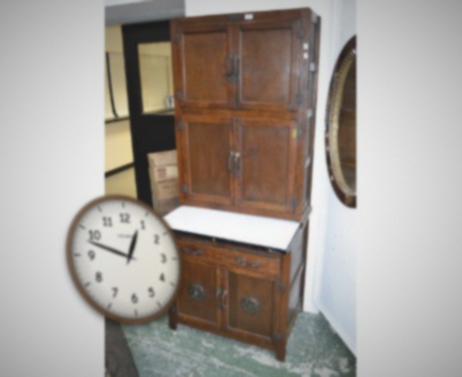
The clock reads 12.48
